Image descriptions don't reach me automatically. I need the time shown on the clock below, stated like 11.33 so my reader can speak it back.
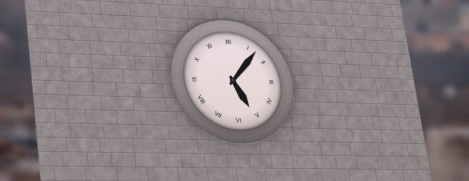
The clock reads 5.07
